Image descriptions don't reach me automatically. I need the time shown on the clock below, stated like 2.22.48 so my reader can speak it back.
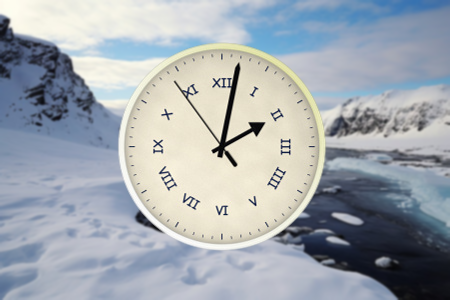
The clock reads 2.01.54
